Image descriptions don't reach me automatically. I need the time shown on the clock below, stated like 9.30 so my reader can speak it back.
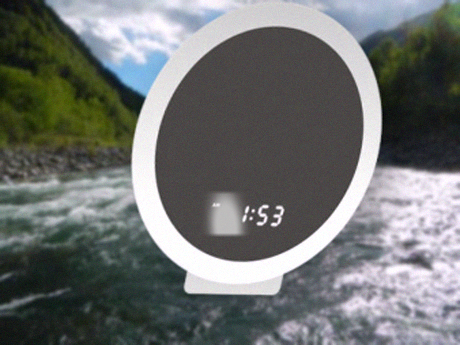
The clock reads 1.53
